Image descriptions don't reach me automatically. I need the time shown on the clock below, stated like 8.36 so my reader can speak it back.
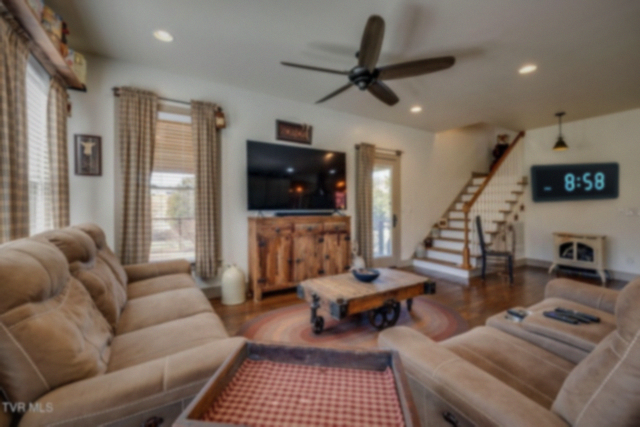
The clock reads 8.58
